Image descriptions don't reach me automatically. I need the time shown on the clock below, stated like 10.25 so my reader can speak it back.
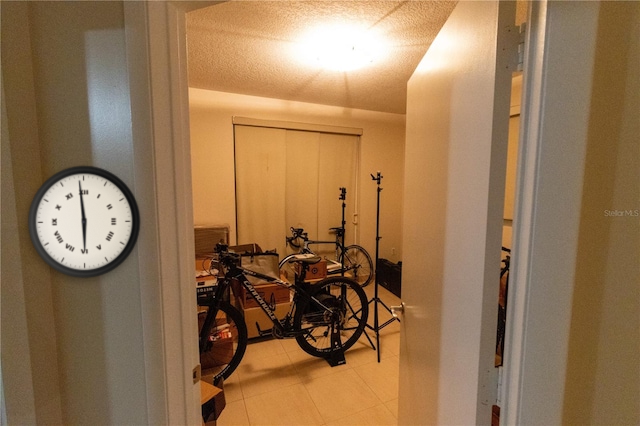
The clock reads 5.59
